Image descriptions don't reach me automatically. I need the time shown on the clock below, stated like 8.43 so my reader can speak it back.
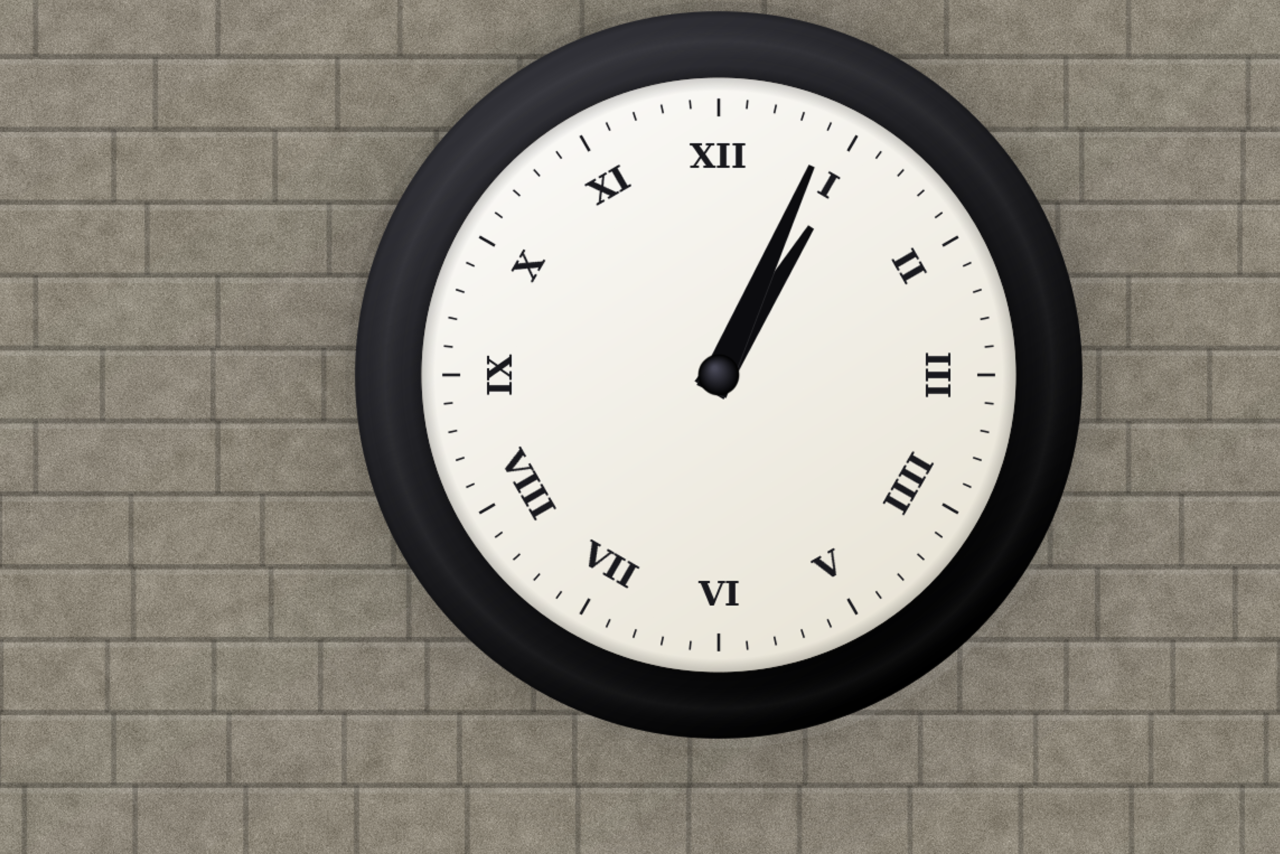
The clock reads 1.04
